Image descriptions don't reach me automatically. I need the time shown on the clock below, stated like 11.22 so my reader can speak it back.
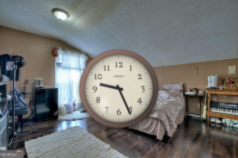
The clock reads 9.26
